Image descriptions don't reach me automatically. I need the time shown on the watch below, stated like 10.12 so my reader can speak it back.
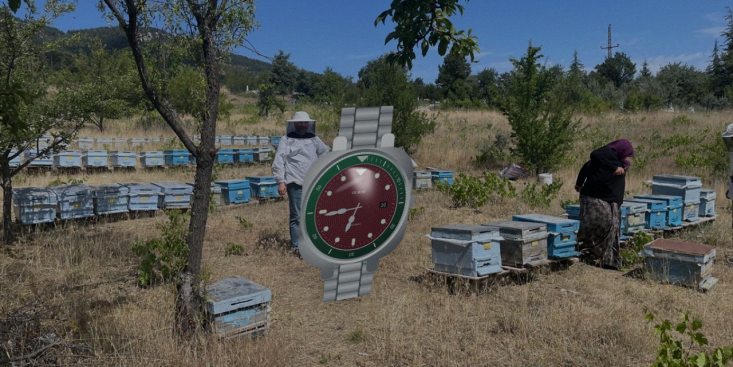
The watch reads 6.44
